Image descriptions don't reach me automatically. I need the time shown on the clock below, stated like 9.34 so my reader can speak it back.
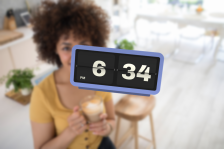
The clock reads 6.34
